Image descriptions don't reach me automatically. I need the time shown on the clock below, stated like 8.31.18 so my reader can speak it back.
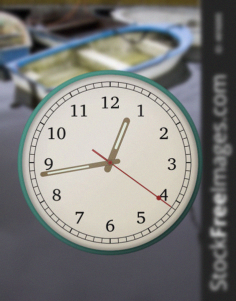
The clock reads 12.43.21
